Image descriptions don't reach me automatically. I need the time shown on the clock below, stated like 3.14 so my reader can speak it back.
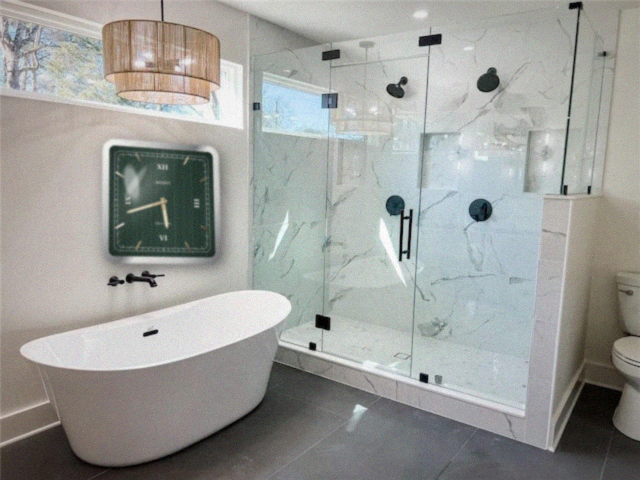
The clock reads 5.42
